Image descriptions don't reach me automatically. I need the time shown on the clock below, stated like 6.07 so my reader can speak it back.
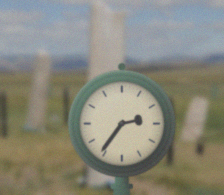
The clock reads 2.36
